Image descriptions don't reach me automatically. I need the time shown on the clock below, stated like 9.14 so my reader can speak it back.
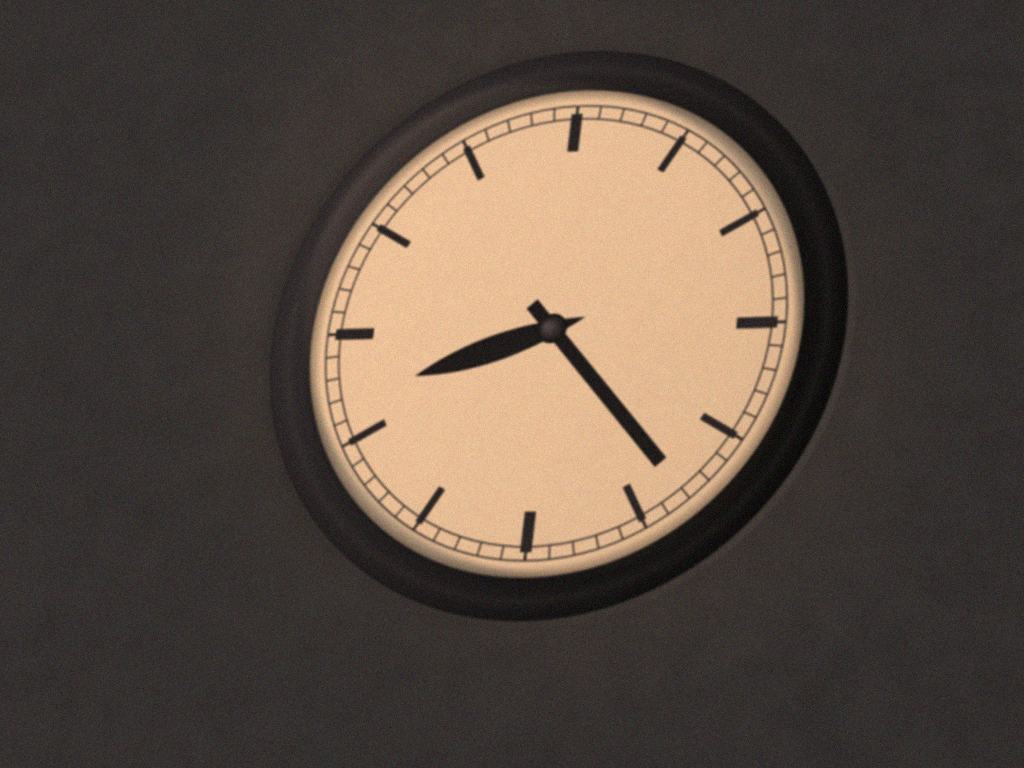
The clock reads 8.23
